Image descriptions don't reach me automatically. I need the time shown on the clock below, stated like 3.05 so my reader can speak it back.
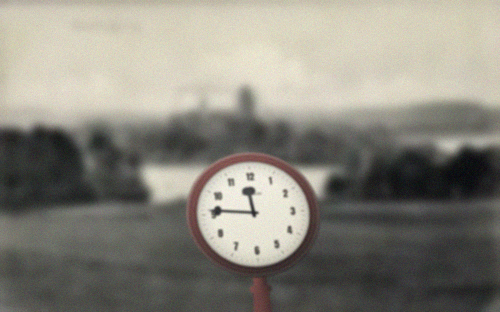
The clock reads 11.46
